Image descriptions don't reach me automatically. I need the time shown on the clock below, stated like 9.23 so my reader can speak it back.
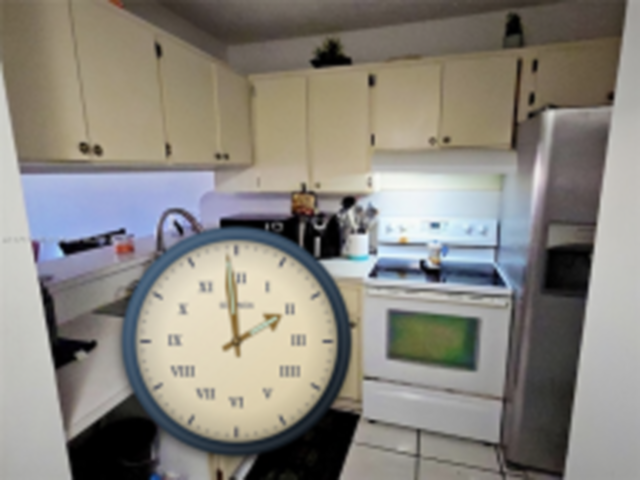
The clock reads 1.59
